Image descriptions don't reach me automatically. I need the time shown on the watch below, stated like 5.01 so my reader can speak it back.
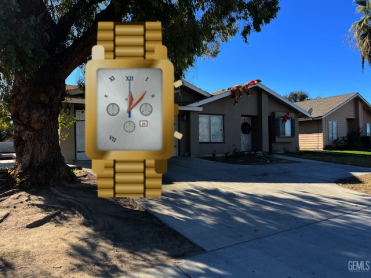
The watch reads 12.07
